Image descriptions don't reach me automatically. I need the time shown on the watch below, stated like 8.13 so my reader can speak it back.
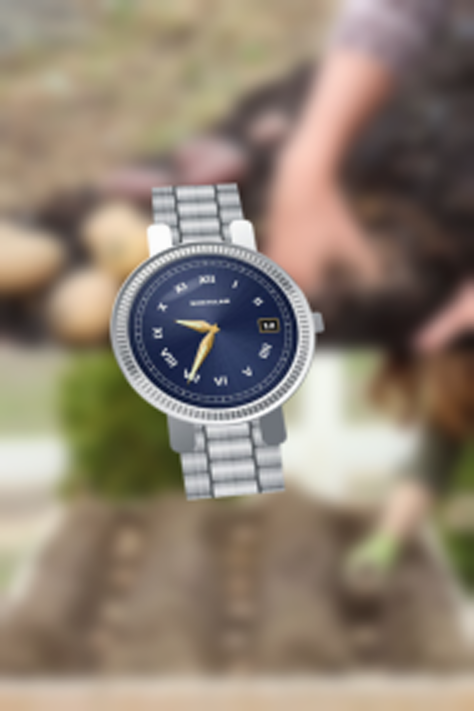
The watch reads 9.35
